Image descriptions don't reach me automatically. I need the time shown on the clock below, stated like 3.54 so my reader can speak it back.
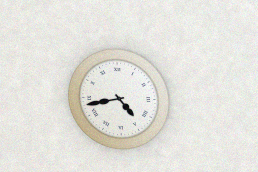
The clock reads 4.43
